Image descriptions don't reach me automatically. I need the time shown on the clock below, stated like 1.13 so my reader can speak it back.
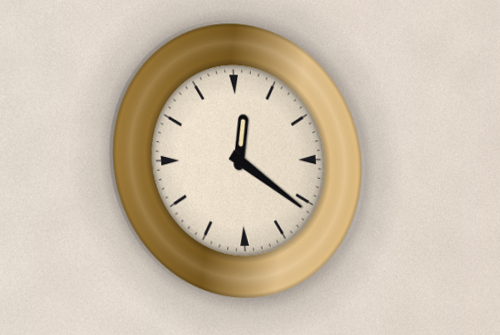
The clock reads 12.21
